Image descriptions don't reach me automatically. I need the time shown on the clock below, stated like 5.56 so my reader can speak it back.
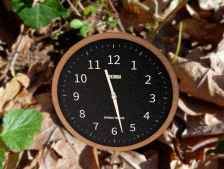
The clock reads 11.28
